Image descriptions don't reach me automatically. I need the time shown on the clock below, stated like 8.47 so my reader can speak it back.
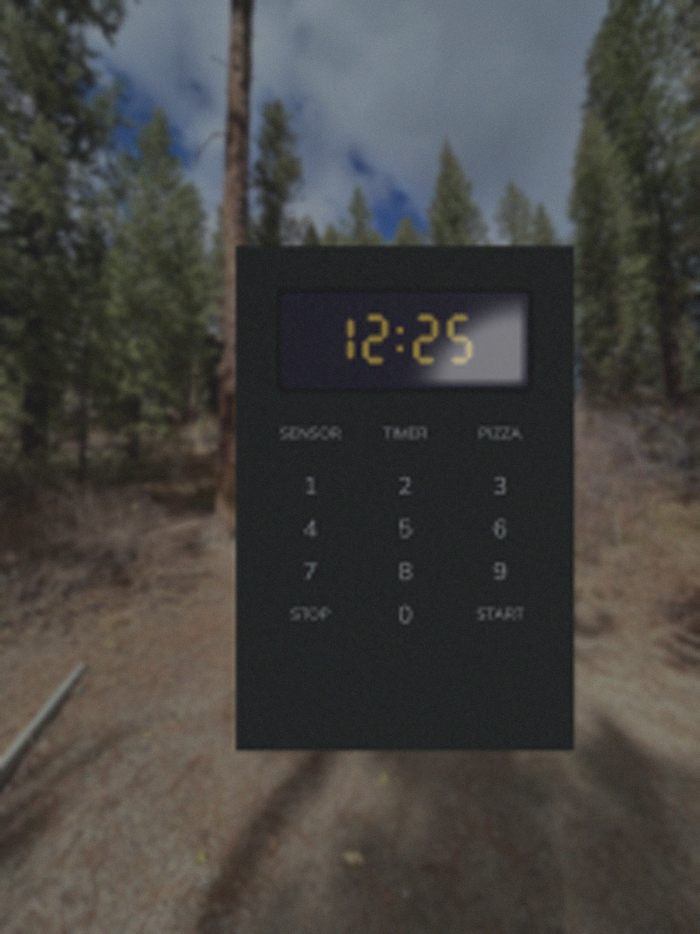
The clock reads 12.25
